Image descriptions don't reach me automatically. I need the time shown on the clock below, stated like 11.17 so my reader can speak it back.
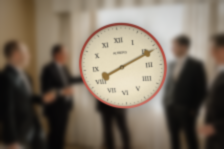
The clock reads 8.11
